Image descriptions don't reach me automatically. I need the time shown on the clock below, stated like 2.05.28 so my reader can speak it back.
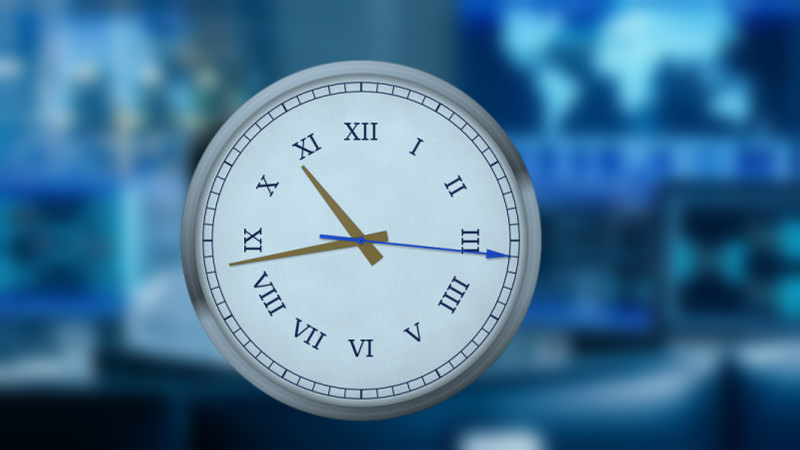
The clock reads 10.43.16
